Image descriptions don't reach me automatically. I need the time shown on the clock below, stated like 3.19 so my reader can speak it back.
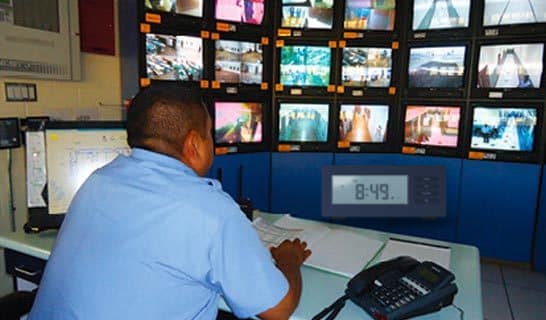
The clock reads 8.49
